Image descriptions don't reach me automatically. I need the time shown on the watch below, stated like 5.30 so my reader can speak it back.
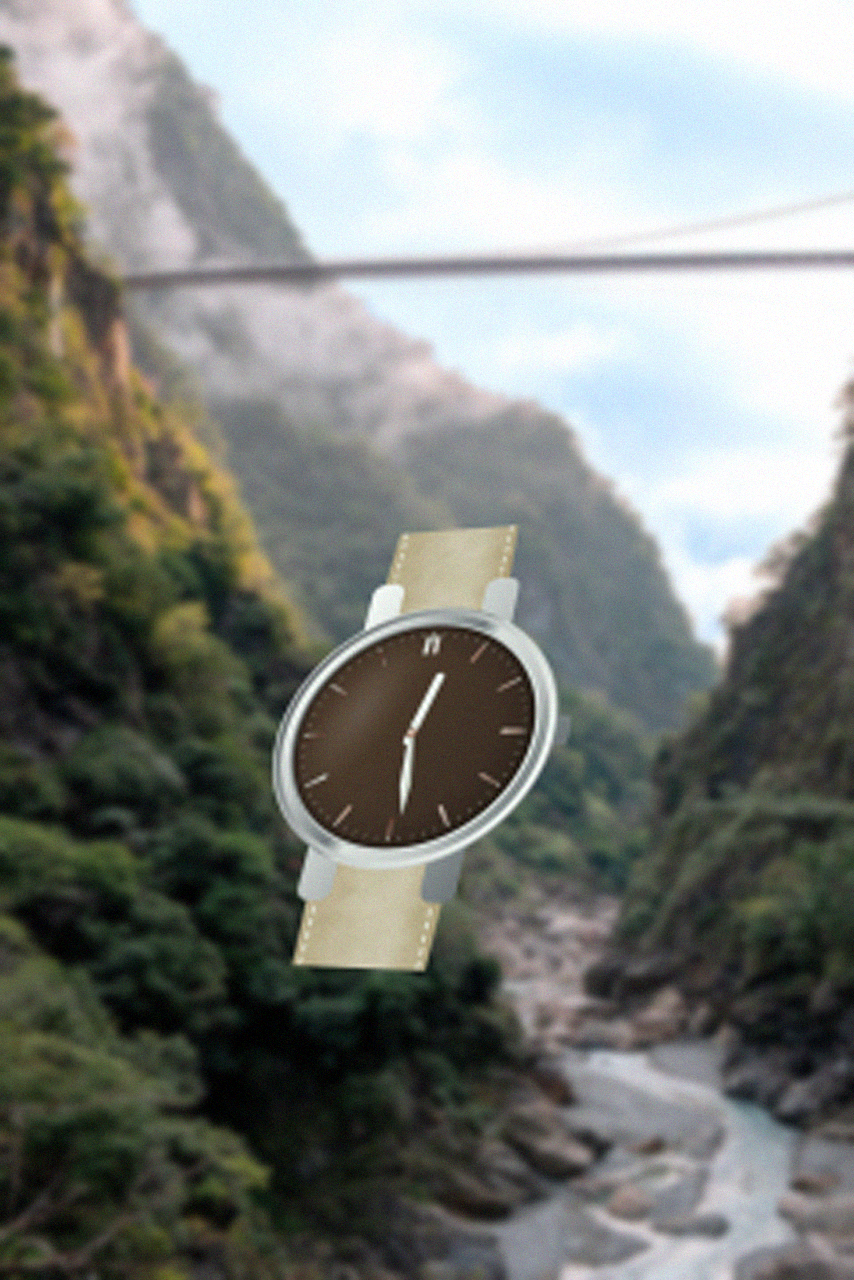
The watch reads 12.29
